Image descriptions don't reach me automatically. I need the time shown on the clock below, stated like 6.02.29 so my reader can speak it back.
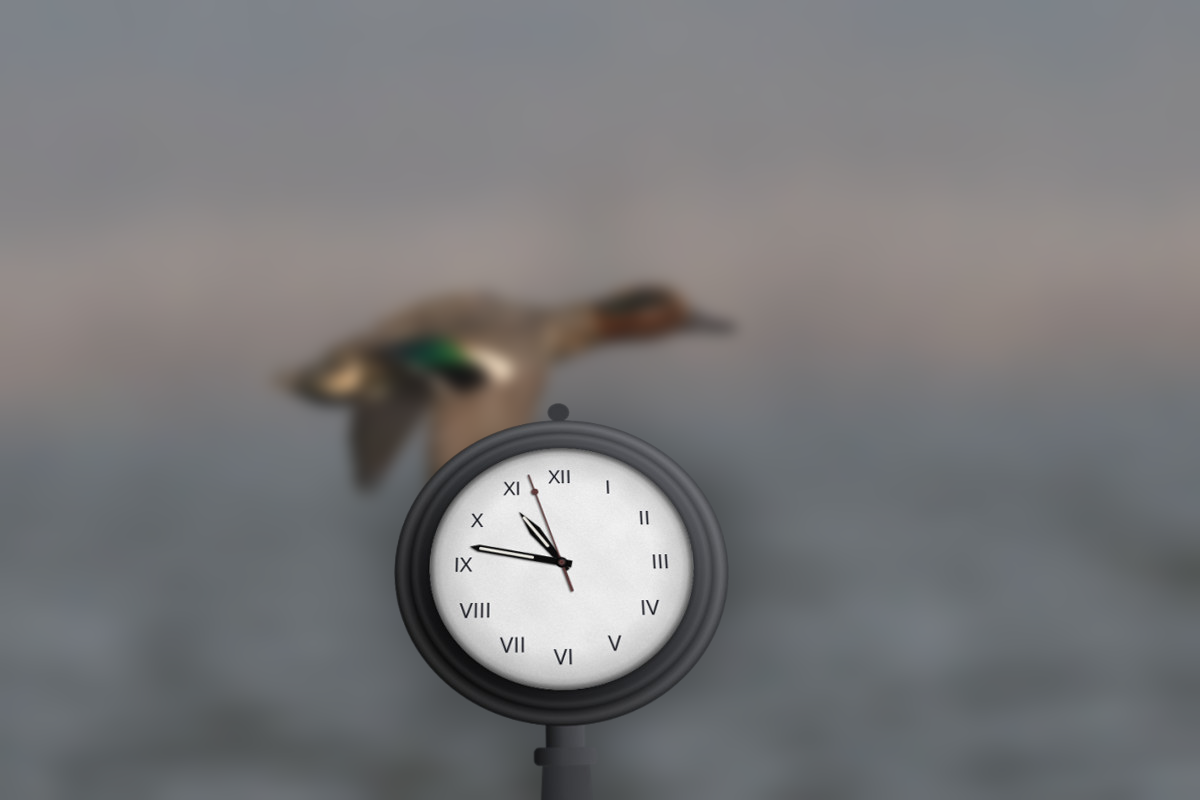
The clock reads 10.46.57
